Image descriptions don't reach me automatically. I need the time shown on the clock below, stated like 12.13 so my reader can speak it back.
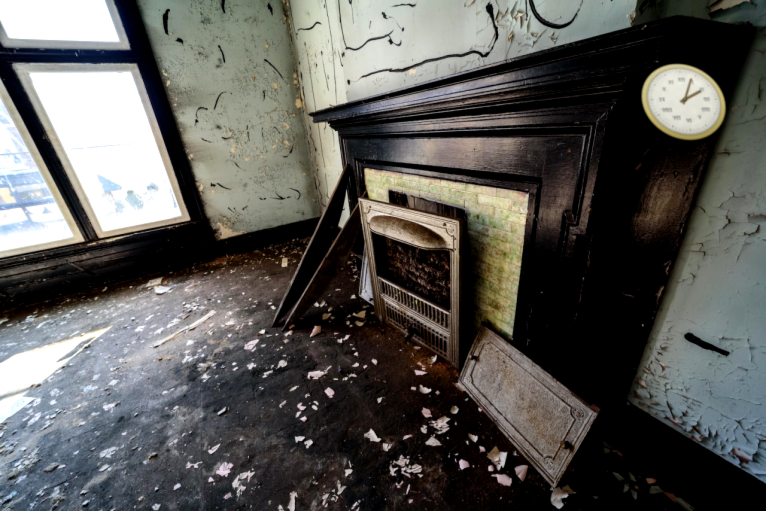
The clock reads 2.04
